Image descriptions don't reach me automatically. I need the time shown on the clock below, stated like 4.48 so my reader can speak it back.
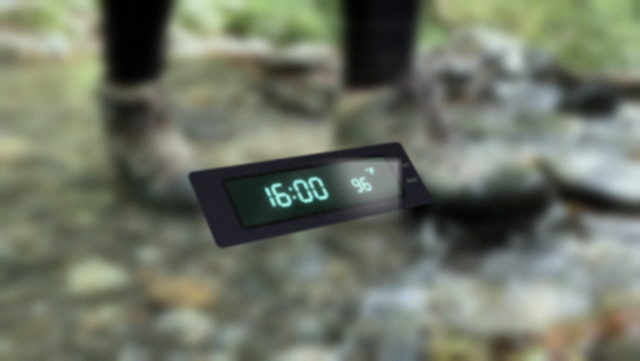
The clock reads 16.00
